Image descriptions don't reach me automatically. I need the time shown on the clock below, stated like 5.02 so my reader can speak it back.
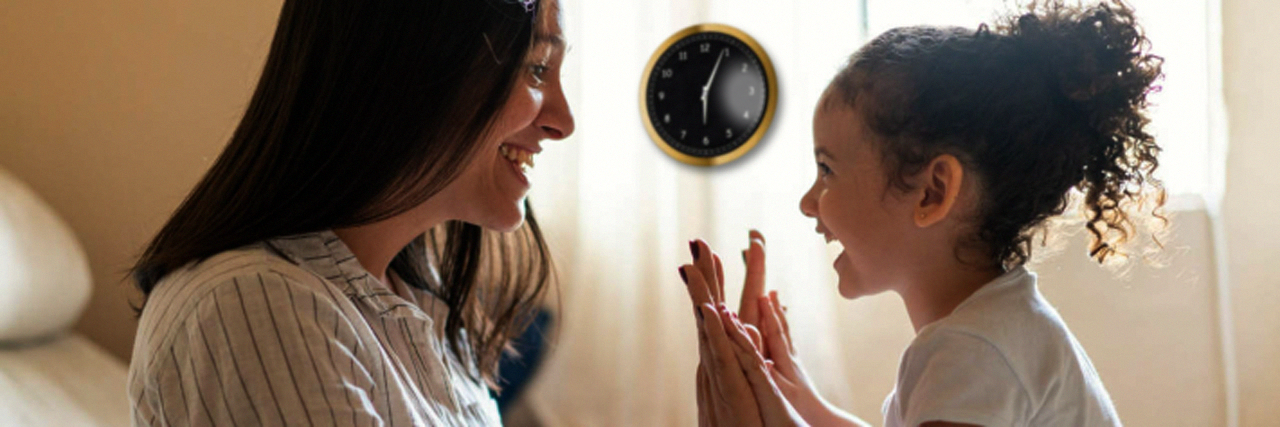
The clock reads 6.04
